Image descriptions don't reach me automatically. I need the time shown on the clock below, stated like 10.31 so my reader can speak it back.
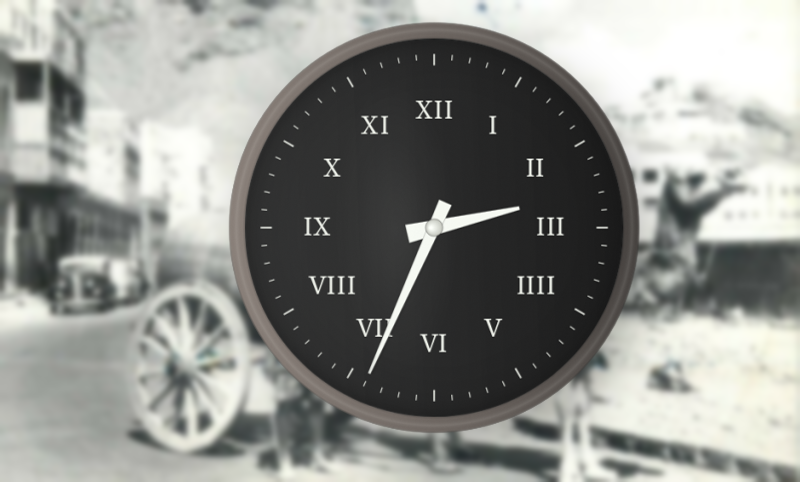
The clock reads 2.34
